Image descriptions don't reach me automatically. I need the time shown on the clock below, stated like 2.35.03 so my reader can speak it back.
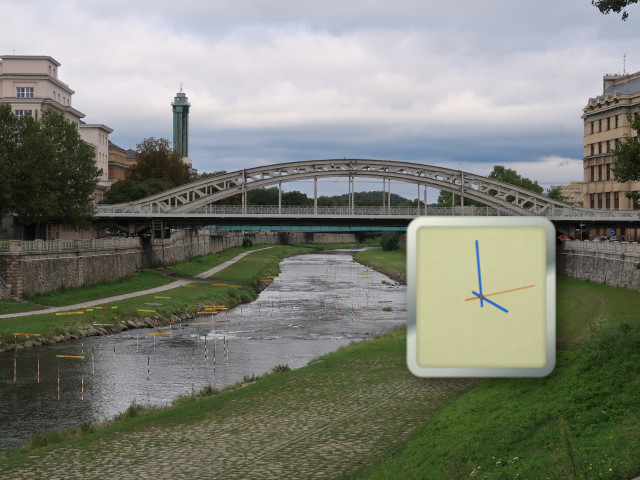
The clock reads 3.59.13
